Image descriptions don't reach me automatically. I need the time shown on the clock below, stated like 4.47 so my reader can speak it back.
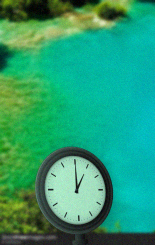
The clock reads 1.00
